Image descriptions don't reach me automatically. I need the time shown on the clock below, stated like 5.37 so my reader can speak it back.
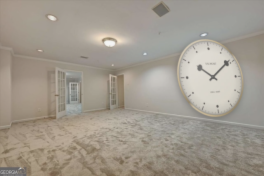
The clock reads 10.09
